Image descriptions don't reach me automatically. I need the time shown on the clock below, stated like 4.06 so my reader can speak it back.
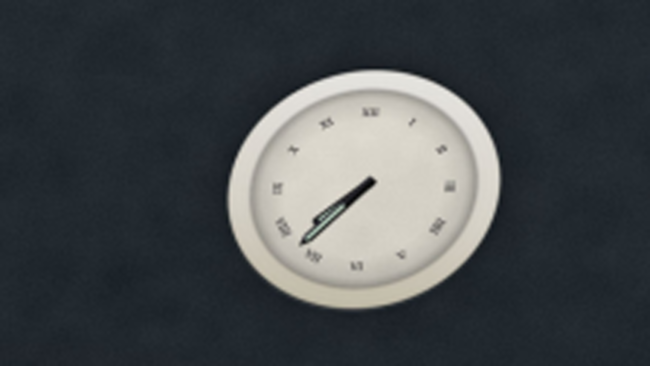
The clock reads 7.37
